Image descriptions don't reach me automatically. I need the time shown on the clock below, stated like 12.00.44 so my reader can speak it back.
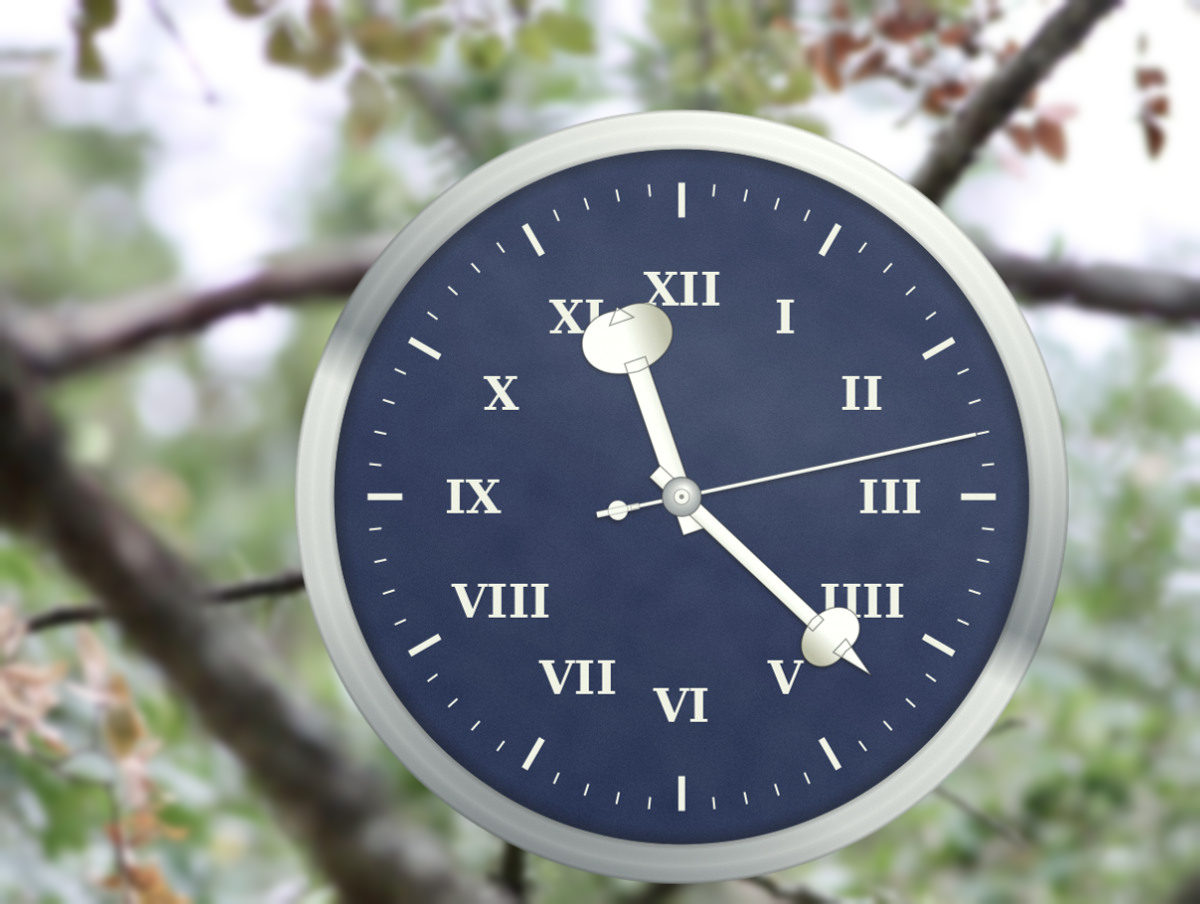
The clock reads 11.22.13
